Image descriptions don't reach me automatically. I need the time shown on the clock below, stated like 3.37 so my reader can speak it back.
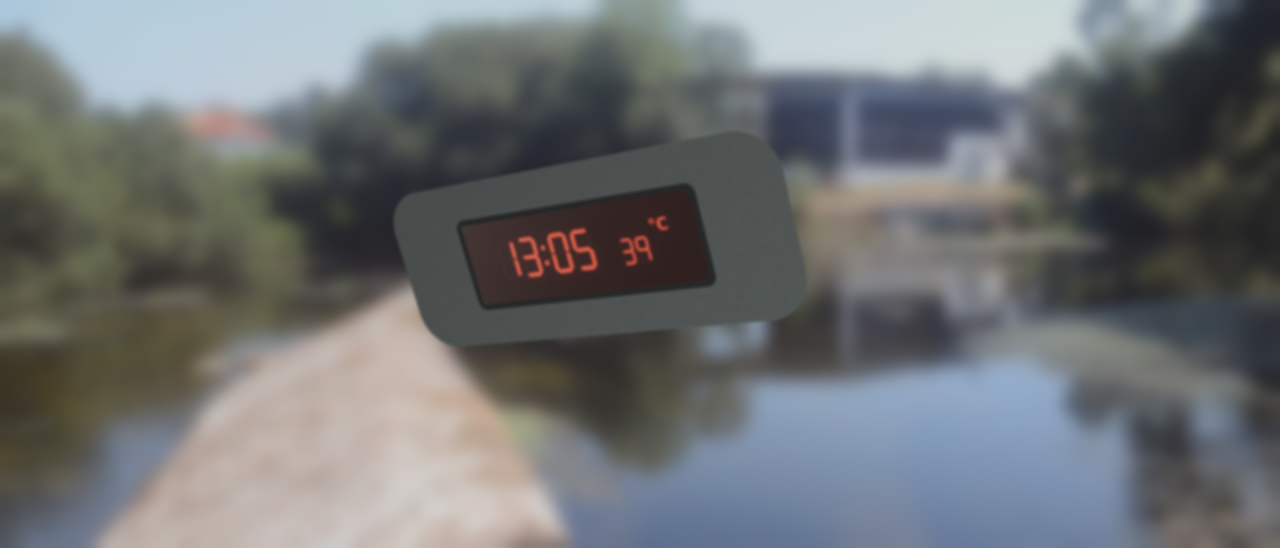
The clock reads 13.05
